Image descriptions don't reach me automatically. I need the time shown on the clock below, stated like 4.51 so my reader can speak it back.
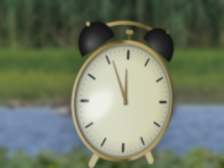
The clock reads 11.56
